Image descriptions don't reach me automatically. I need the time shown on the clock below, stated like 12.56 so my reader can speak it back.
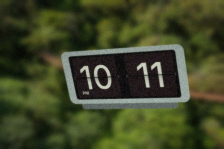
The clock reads 10.11
